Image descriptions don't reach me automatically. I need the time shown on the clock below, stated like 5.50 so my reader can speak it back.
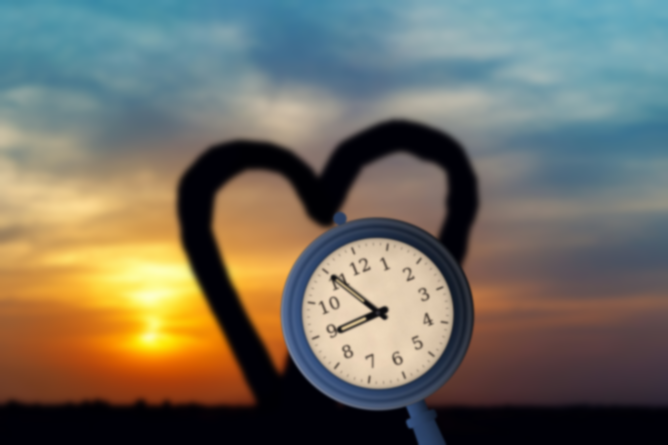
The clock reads 8.55
